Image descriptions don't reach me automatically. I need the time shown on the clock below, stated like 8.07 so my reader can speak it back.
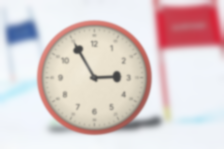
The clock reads 2.55
